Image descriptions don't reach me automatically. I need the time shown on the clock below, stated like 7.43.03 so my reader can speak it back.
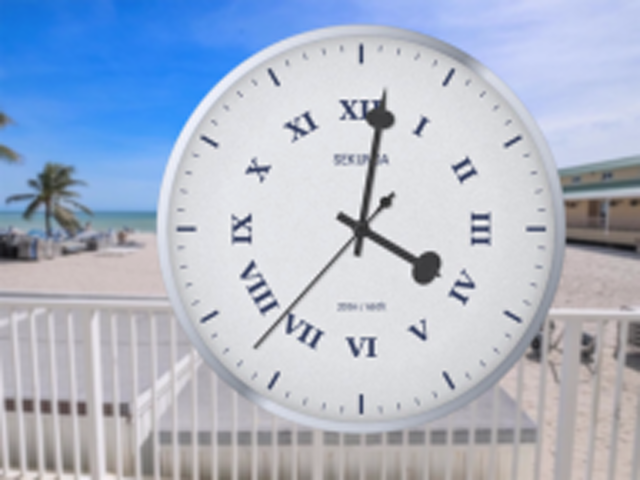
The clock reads 4.01.37
